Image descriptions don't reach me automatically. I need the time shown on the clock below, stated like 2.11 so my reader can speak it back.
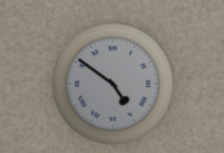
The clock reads 4.51
